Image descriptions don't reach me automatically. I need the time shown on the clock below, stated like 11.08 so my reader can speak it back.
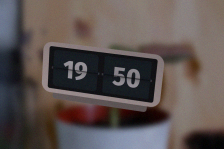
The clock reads 19.50
